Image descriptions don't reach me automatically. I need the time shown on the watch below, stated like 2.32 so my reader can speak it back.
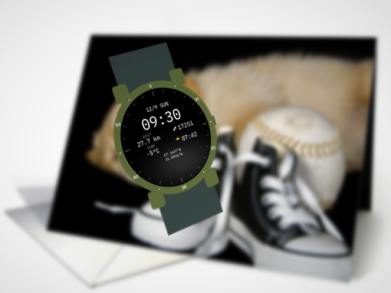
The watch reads 9.30
